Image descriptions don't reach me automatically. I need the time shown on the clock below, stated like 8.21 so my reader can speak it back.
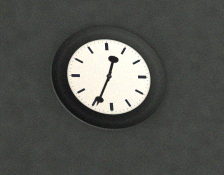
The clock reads 12.34
